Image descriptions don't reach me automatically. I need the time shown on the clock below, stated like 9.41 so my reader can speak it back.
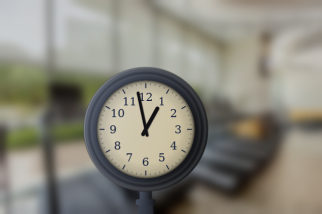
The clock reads 12.58
